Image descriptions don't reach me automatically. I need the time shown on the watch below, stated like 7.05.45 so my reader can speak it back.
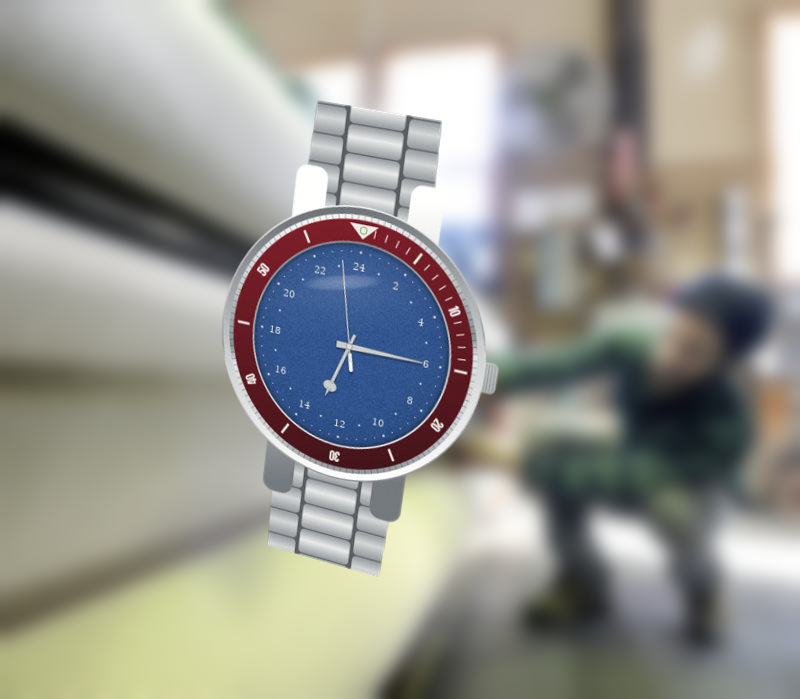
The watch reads 13.14.58
